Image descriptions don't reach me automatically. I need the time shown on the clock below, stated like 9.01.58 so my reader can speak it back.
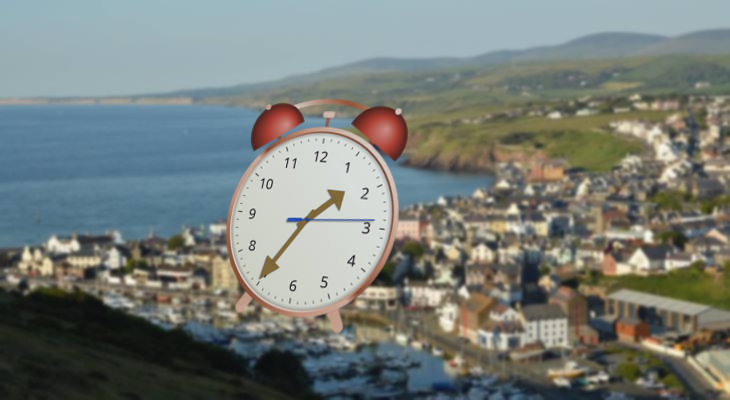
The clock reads 1.35.14
